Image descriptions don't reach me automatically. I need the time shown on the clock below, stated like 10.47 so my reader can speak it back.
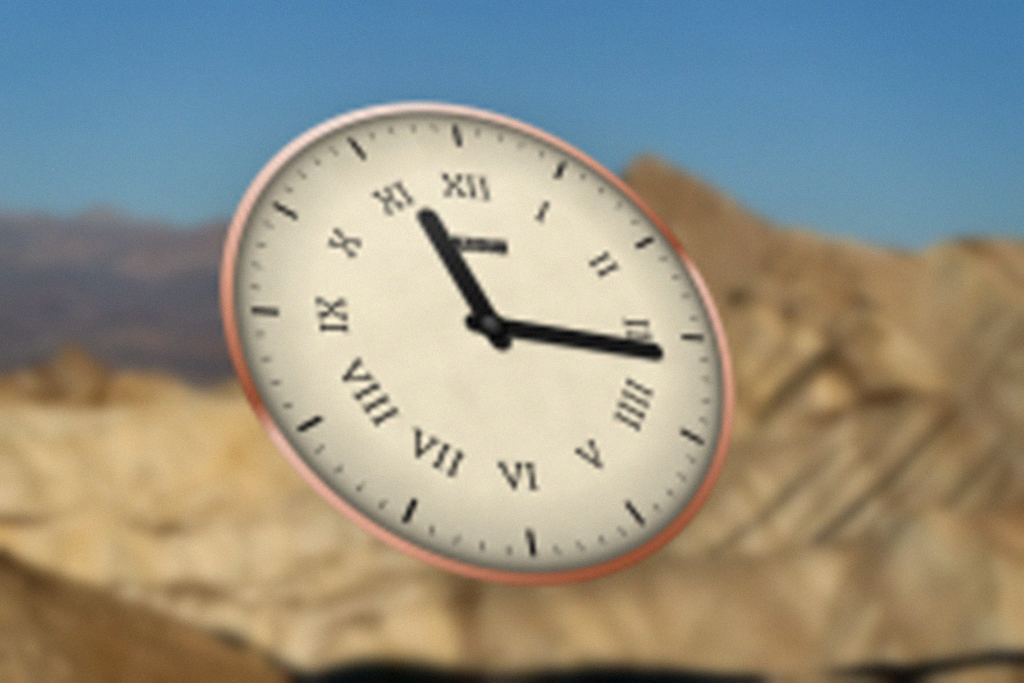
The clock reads 11.16
